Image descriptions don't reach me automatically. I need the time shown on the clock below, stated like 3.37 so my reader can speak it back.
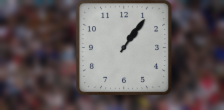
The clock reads 1.06
